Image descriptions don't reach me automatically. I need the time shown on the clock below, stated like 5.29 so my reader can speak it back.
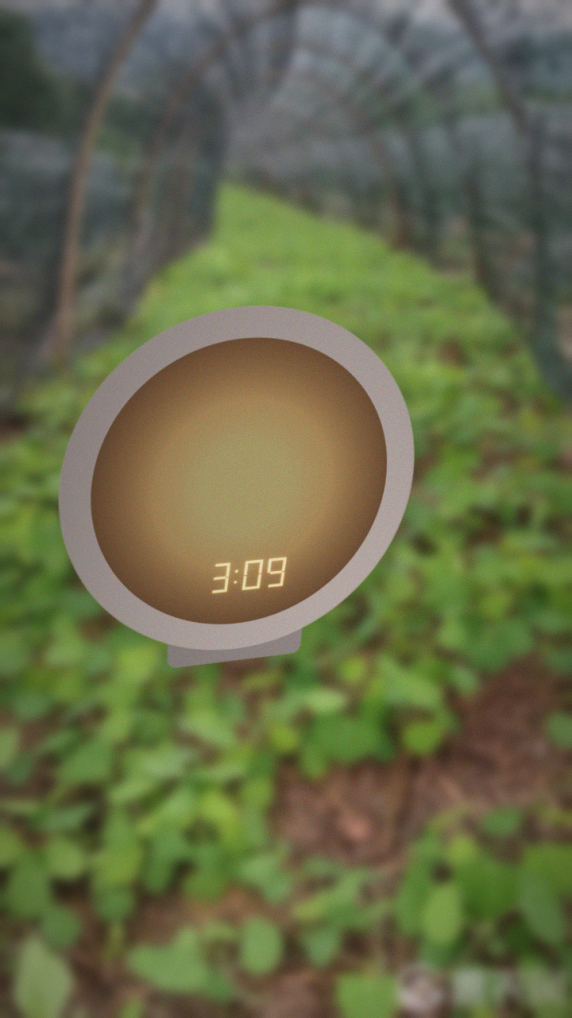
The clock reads 3.09
